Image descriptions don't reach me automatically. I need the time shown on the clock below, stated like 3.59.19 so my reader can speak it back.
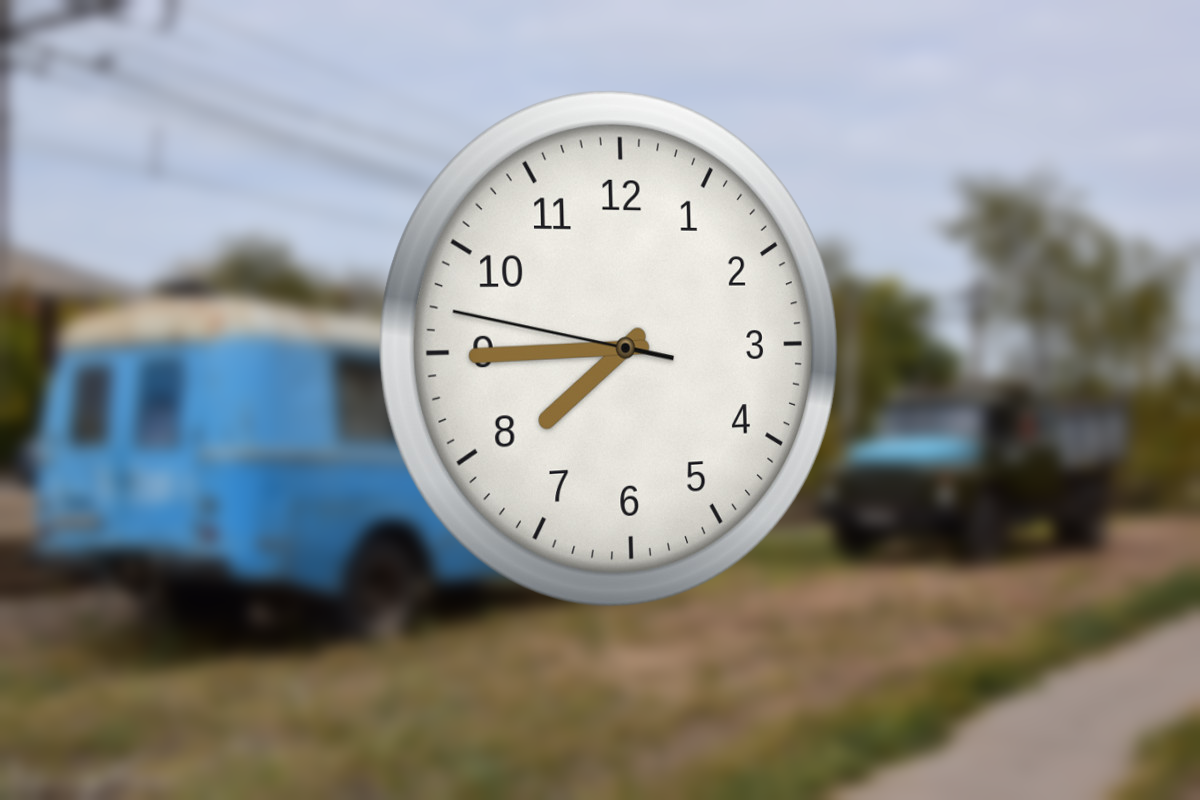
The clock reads 7.44.47
